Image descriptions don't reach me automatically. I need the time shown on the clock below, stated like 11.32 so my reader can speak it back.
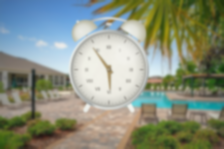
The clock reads 5.54
